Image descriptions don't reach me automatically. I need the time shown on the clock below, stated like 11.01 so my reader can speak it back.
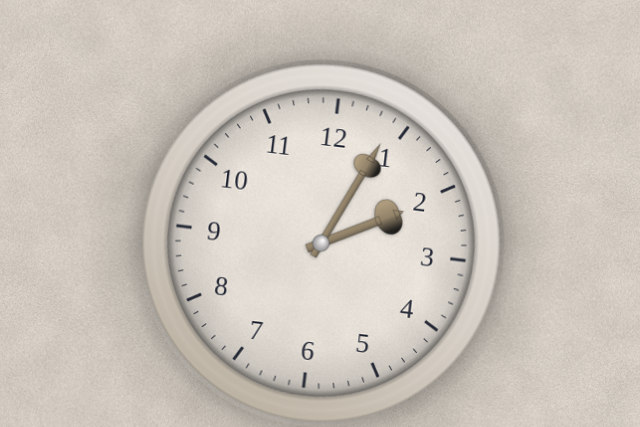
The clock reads 2.04
